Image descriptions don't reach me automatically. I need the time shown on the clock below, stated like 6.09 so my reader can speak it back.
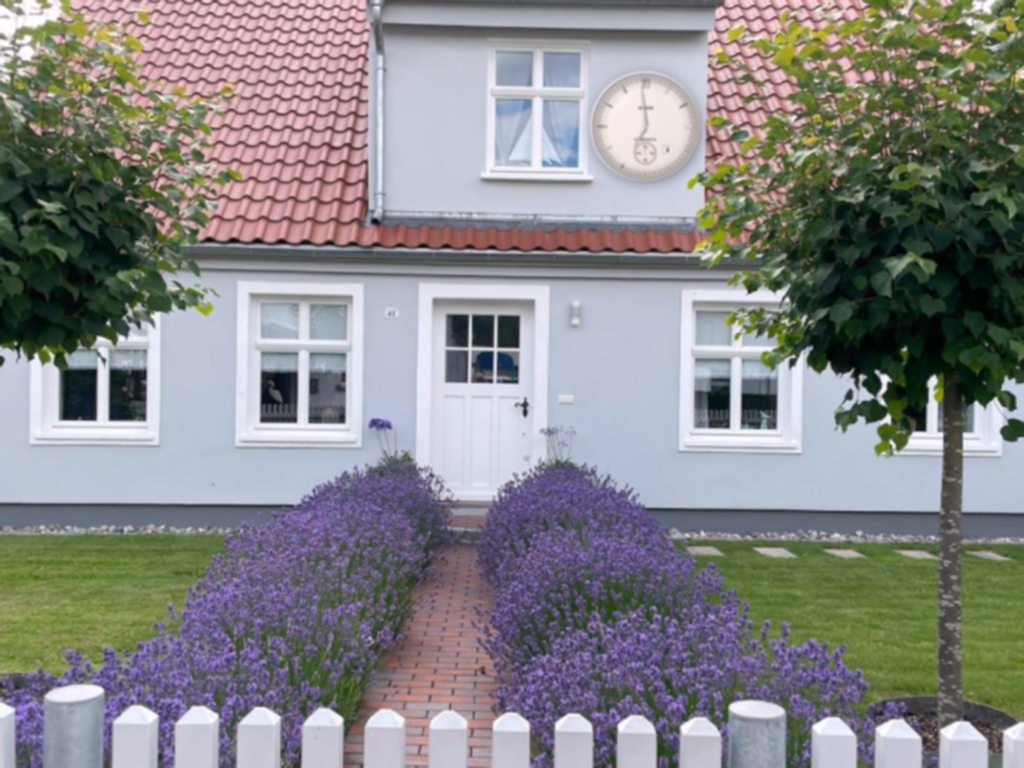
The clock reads 6.59
